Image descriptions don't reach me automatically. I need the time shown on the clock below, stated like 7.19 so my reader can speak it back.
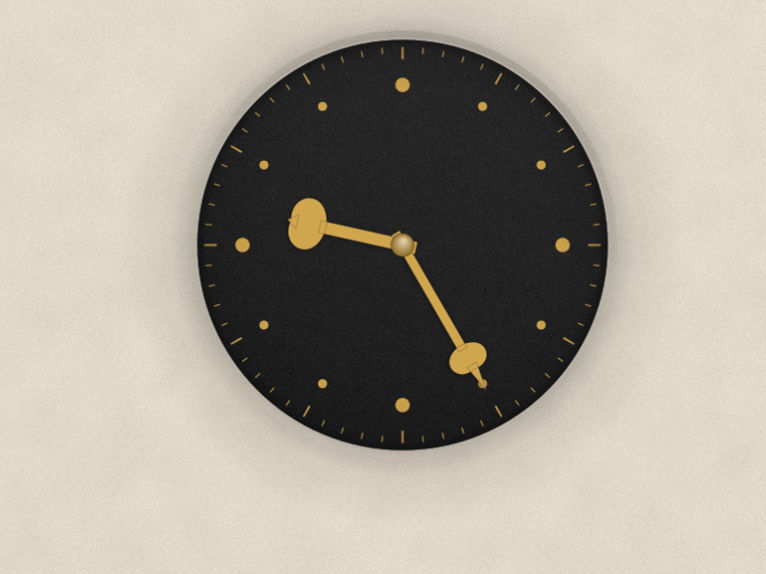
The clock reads 9.25
